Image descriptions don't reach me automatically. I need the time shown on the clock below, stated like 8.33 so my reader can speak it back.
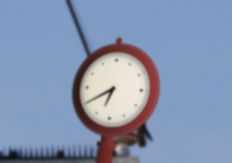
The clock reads 6.40
